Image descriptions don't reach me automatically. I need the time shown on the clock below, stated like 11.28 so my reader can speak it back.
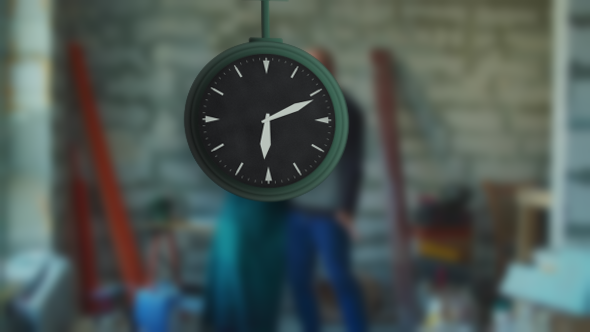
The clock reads 6.11
